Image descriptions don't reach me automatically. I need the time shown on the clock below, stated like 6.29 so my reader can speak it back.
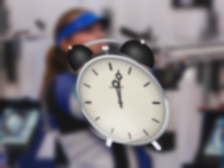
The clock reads 12.02
